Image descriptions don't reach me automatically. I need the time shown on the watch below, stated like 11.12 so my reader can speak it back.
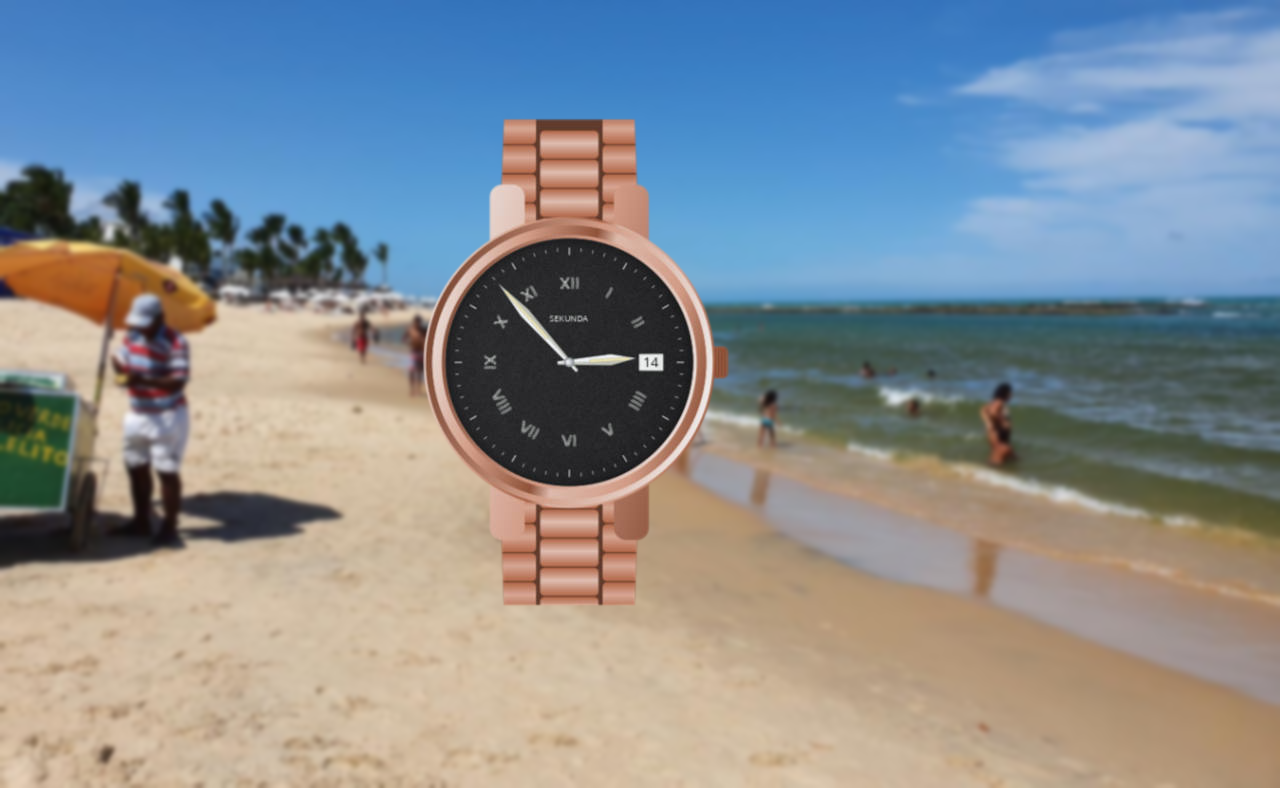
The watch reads 2.53
